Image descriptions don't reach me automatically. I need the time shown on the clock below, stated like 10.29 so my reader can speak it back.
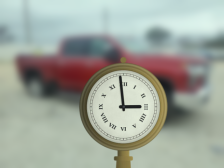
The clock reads 2.59
